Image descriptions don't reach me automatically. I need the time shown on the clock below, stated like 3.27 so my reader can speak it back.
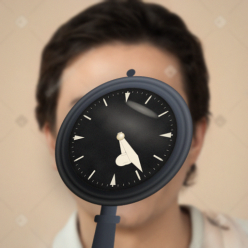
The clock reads 5.24
